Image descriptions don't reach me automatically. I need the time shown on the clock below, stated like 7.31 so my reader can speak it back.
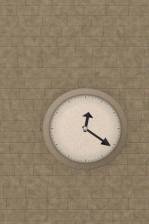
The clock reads 12.21
